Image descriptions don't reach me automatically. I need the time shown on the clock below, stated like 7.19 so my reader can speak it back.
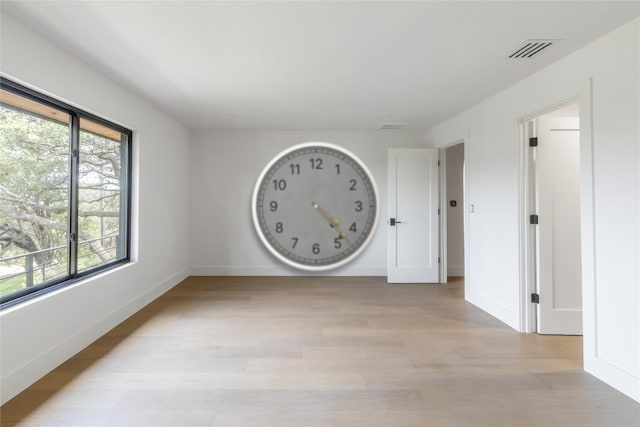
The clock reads 4.23
